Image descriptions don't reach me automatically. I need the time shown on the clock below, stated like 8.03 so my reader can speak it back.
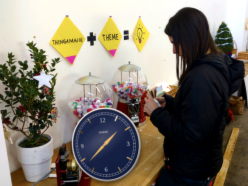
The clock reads 1.38
